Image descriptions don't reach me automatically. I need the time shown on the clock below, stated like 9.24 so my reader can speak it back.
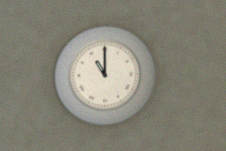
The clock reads 11.00
